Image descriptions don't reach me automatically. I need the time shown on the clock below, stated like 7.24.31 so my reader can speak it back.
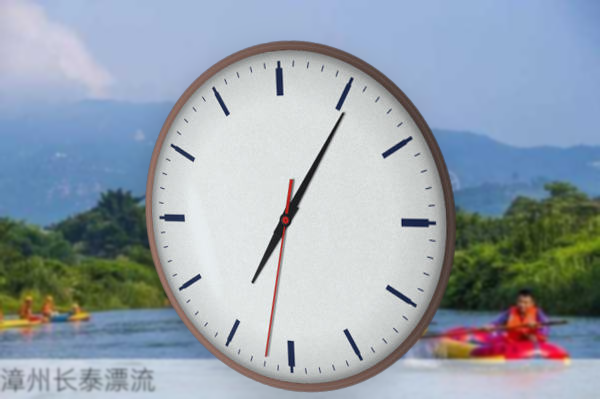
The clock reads 7.05.32
